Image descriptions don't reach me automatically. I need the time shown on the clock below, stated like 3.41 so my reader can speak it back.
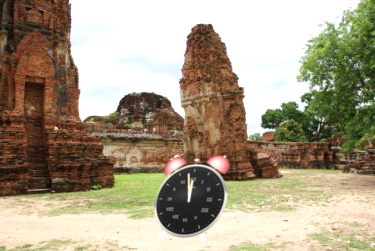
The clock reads 11.58
